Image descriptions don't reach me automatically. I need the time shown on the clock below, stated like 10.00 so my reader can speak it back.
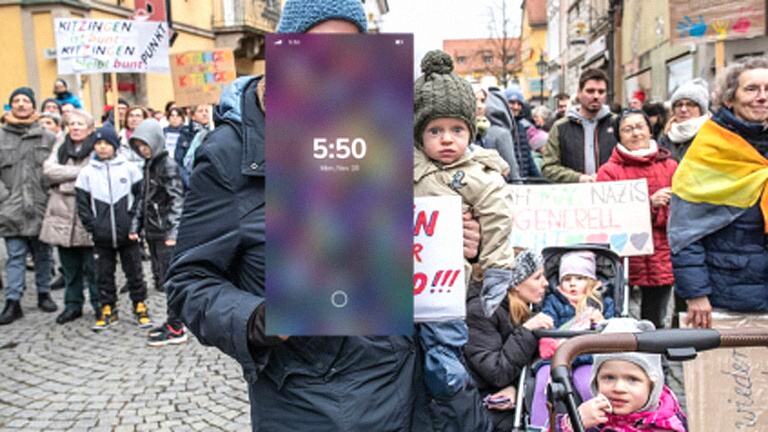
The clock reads 5.50
